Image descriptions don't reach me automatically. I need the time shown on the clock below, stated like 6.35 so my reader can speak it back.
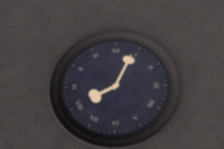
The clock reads 8.04
